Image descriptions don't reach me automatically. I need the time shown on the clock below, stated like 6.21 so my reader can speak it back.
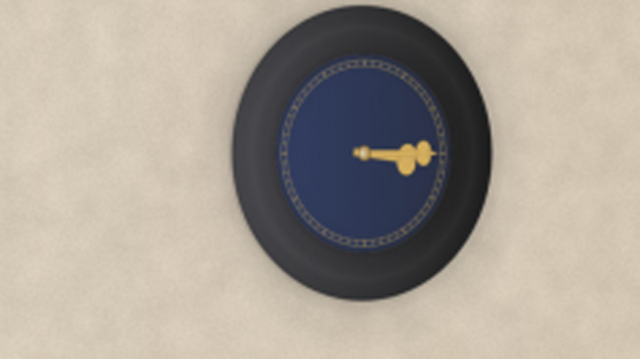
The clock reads 3.15
